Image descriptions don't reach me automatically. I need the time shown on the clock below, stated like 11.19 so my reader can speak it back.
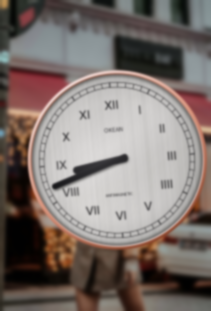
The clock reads 8.42
